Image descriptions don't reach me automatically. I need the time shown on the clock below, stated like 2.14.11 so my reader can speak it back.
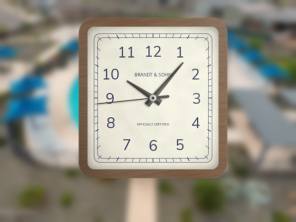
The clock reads 10.06.44
